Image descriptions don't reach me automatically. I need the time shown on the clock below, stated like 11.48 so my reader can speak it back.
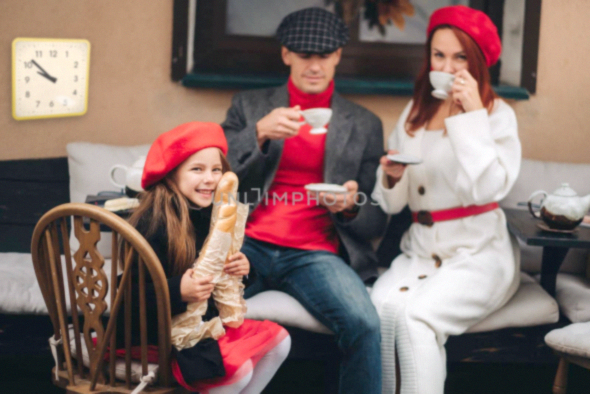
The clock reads 9.52
